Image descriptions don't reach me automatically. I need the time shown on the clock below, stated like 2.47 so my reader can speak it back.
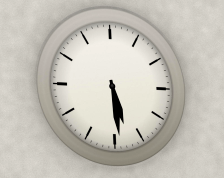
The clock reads 5.29
